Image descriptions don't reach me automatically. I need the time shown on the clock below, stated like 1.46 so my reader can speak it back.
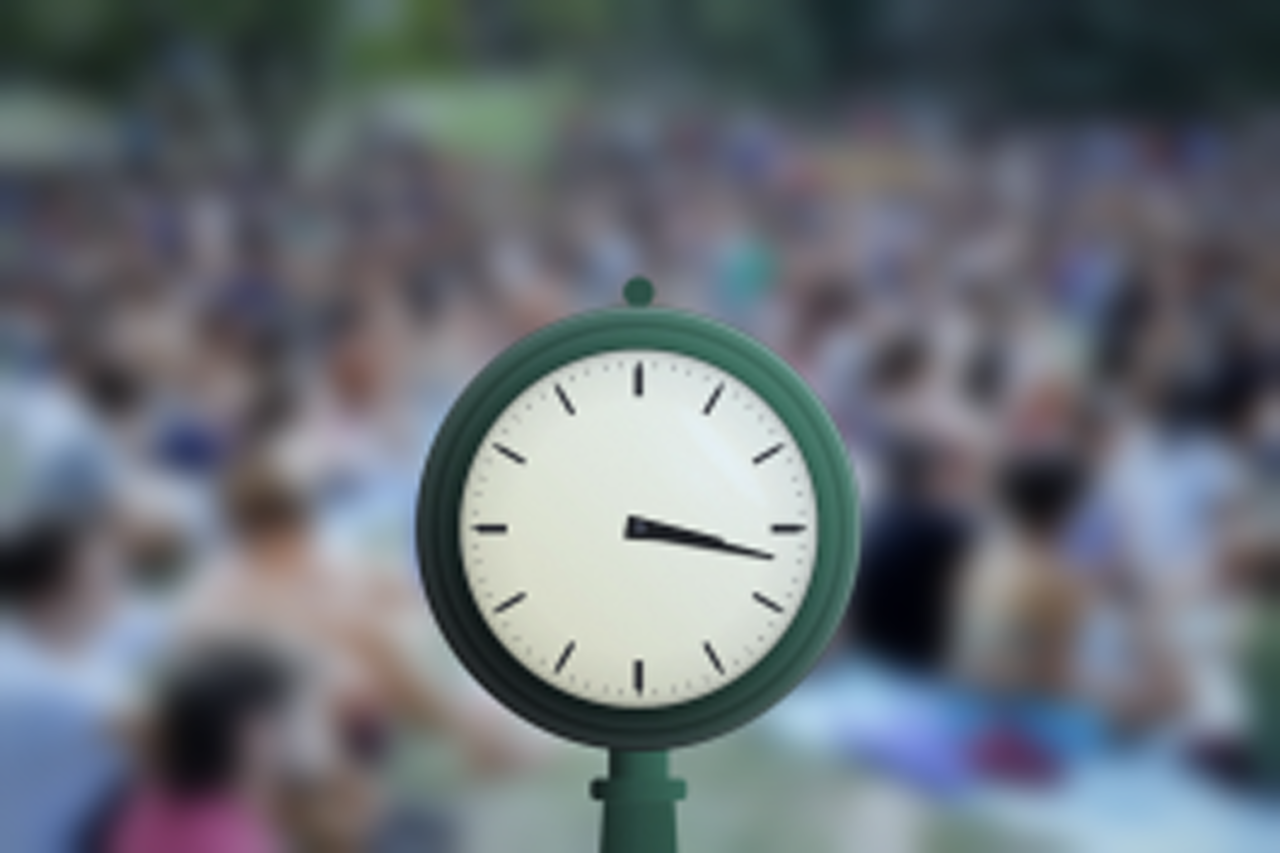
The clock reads 3.17
